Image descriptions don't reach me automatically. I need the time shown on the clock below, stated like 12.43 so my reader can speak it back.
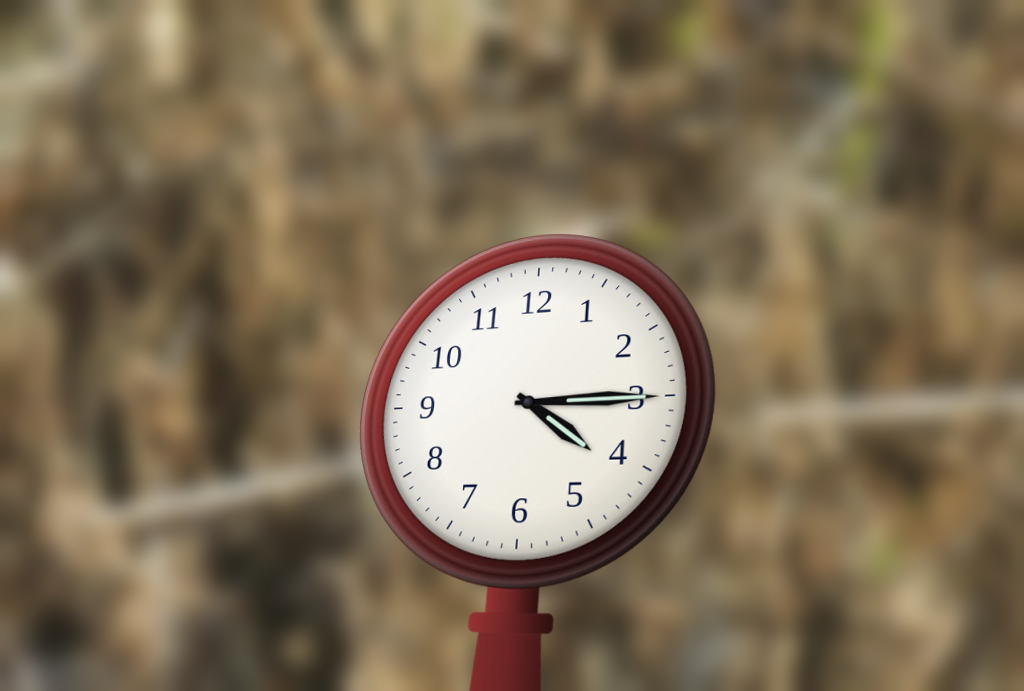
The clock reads 4.15
